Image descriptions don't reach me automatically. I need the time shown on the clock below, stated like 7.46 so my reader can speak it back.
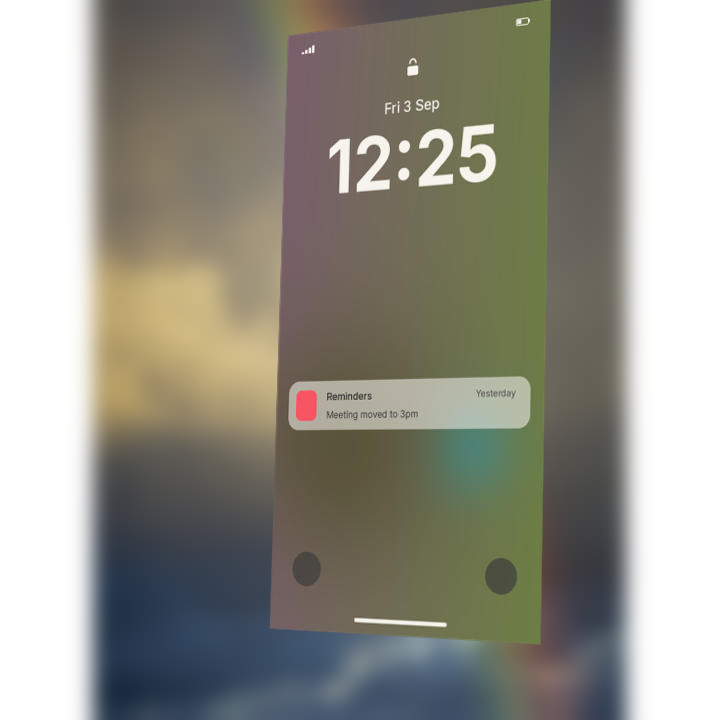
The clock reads 12.25
